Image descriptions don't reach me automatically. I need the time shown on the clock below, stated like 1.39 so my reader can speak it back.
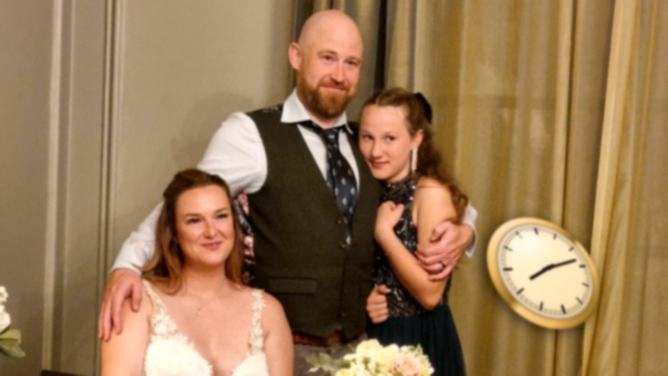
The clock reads 8.13
